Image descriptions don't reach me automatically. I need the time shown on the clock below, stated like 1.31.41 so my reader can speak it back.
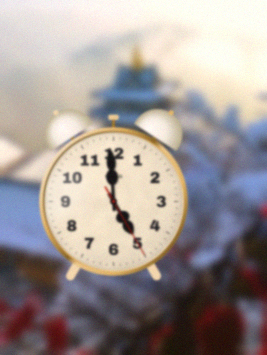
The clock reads 4.59.25
